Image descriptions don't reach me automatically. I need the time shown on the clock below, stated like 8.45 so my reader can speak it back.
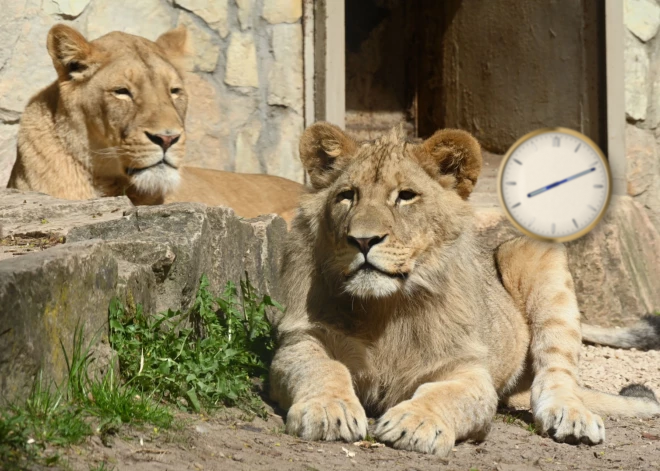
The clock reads 8.11
